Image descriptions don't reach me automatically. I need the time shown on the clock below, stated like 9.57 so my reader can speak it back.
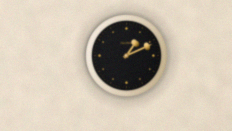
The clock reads 1.11
